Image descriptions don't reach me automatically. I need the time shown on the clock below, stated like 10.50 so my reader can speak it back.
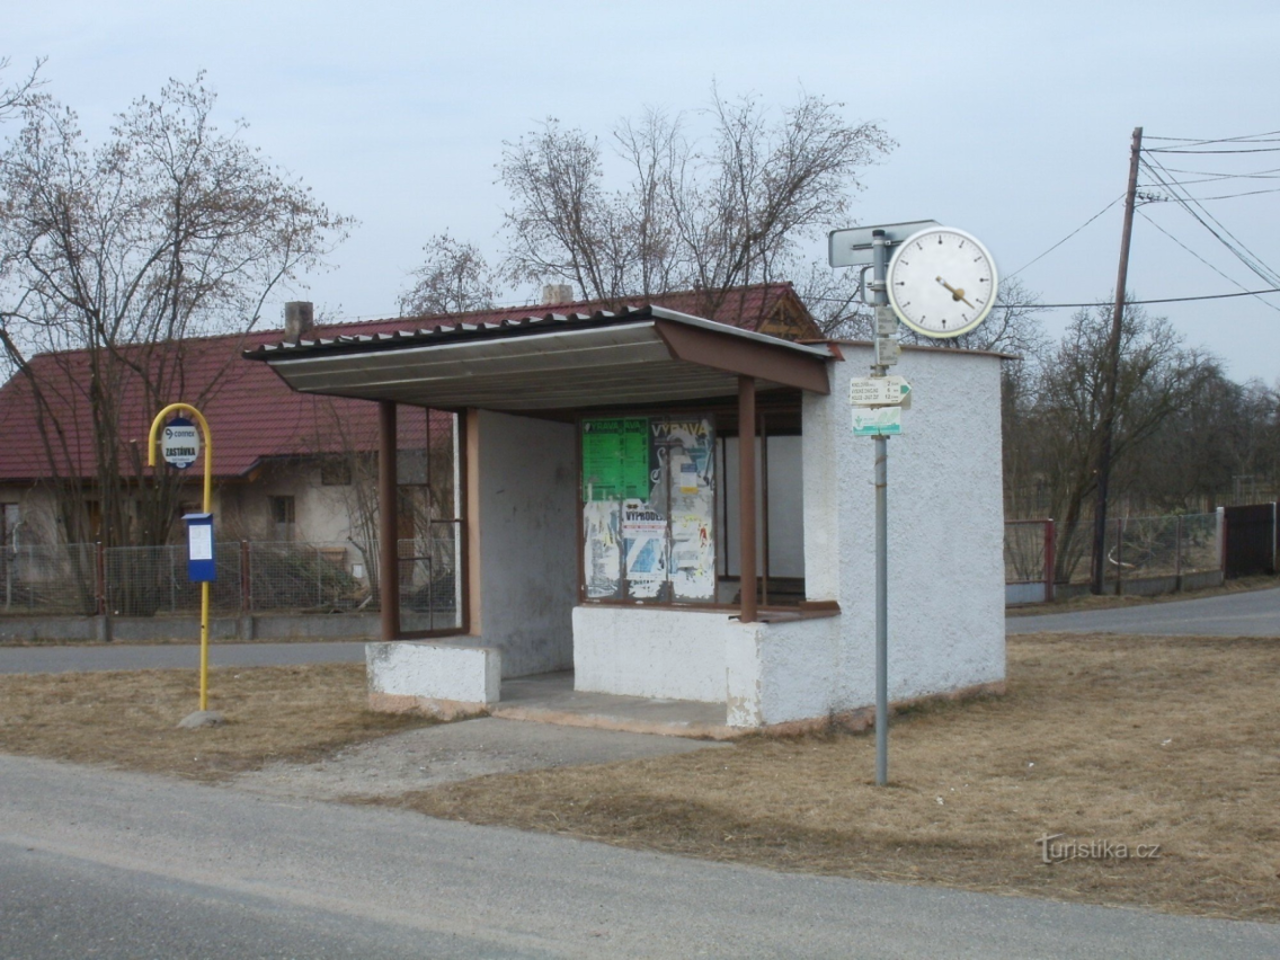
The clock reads 4.22
